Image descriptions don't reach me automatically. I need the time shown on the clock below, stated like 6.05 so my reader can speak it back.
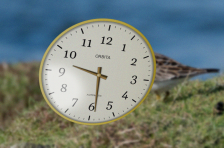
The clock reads 9.29
